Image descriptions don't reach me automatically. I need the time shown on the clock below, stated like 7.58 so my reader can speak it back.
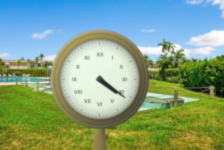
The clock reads 4.21
